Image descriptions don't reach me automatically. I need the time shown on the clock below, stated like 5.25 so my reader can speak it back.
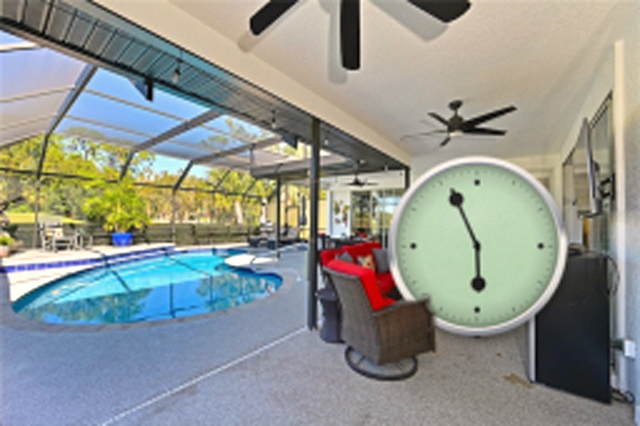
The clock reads 5.56
